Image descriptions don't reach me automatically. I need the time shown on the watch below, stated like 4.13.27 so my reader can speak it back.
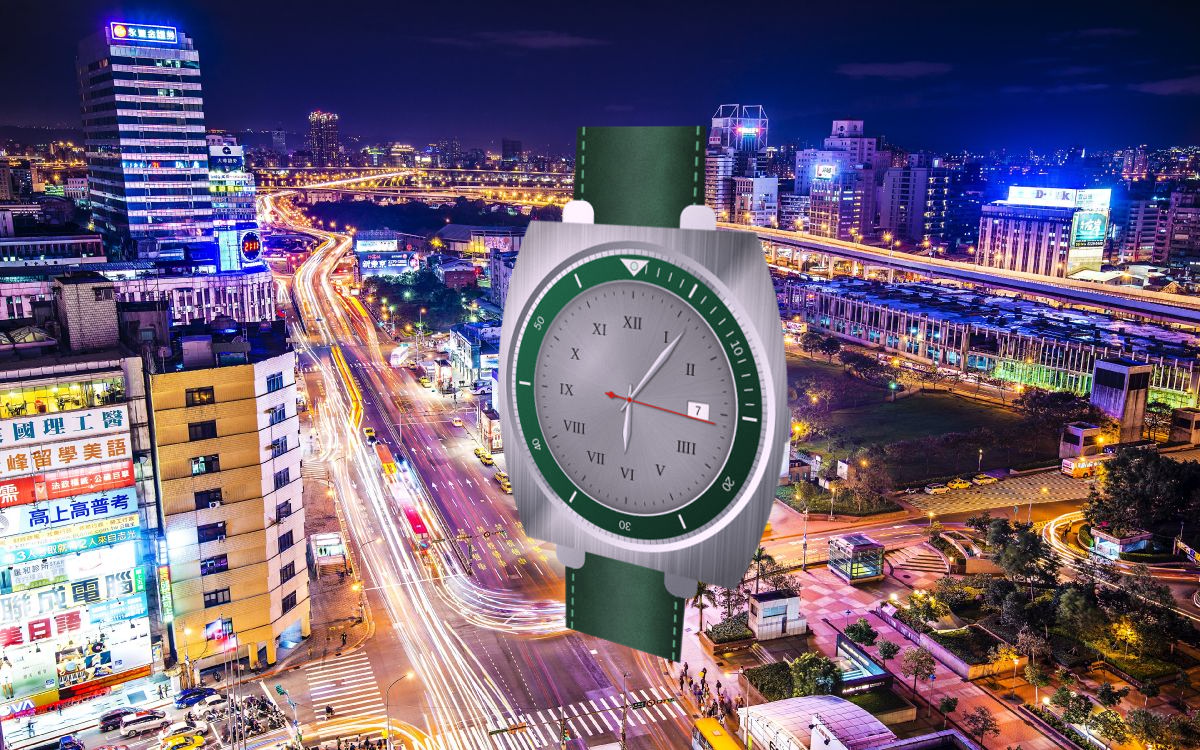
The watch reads 6.06.16
